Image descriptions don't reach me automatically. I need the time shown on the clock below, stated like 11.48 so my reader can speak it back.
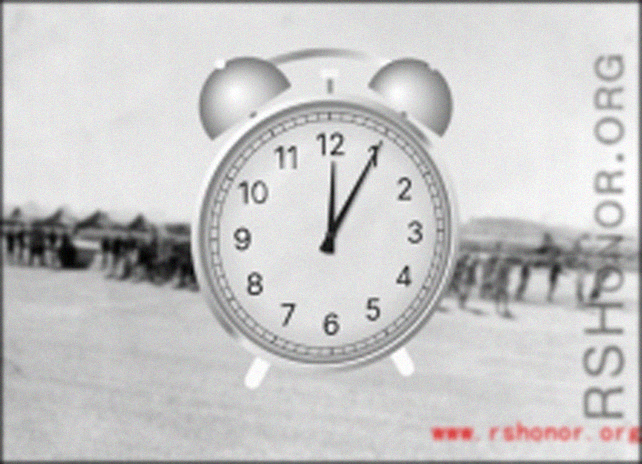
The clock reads 12.05
